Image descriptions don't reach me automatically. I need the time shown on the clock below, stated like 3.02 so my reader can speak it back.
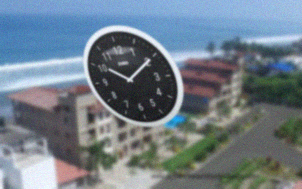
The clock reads 10.10
